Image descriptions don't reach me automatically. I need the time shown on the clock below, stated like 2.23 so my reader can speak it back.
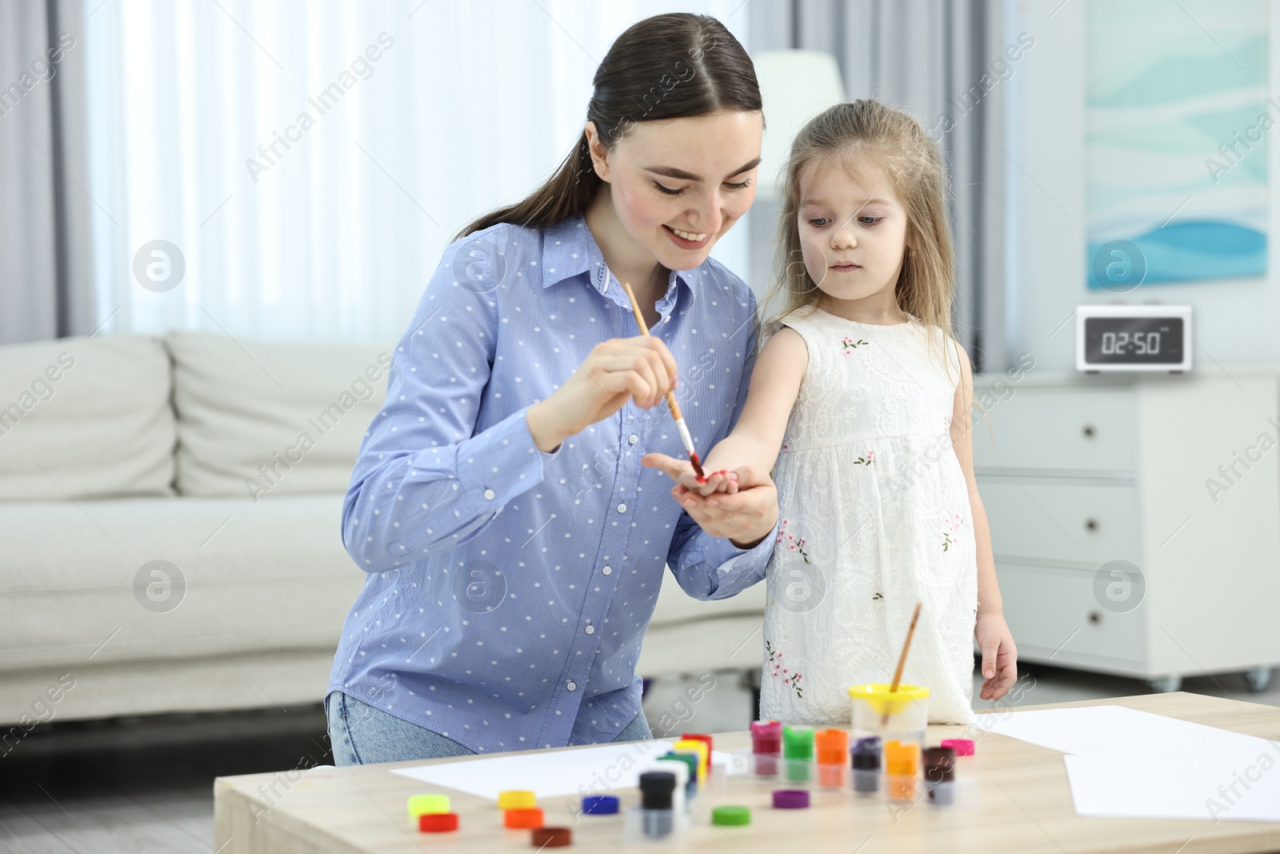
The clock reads 2.50
